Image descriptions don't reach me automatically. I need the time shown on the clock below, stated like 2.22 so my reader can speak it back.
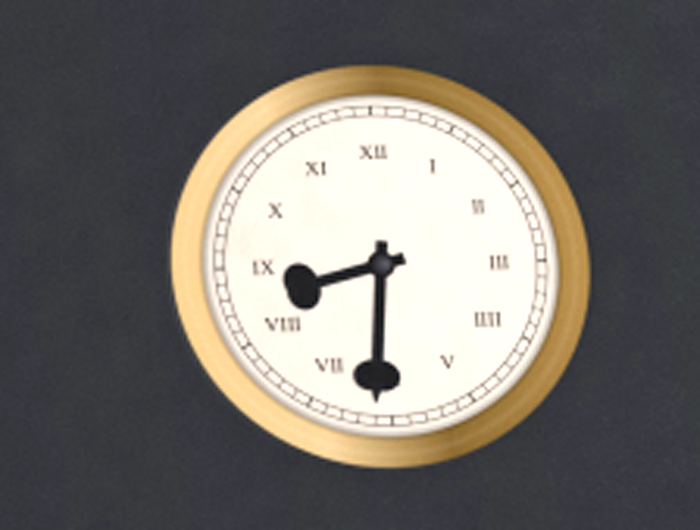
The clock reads 8.31
